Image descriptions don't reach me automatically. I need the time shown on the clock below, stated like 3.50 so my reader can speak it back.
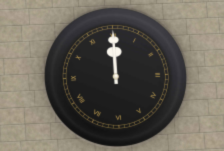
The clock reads 12.00
